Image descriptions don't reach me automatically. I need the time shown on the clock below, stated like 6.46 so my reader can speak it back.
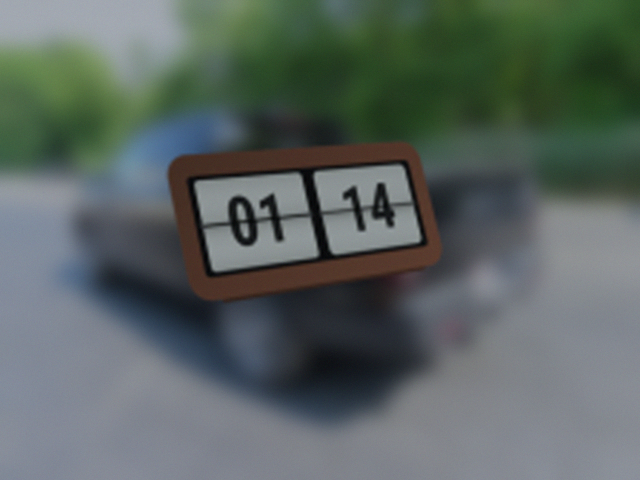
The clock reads 1.14
